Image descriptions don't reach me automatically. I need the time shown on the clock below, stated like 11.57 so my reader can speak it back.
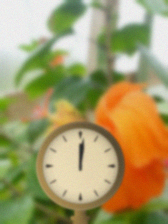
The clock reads 12.01
